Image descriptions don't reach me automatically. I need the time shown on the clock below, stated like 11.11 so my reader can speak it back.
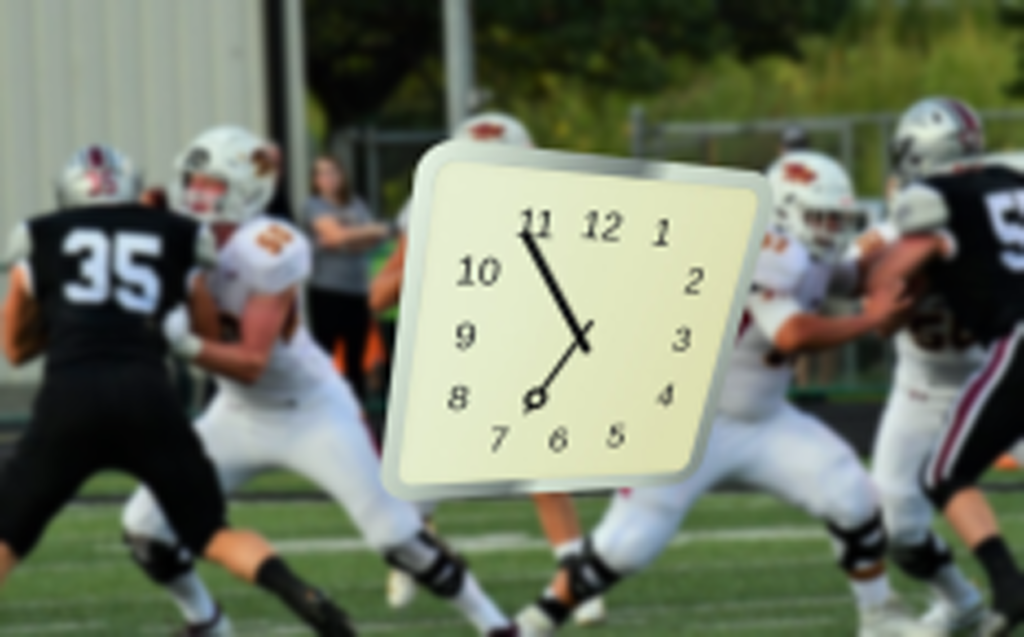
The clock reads 6.54
